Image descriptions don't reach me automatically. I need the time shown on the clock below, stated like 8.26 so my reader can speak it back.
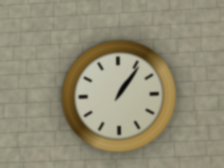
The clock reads 1.06
